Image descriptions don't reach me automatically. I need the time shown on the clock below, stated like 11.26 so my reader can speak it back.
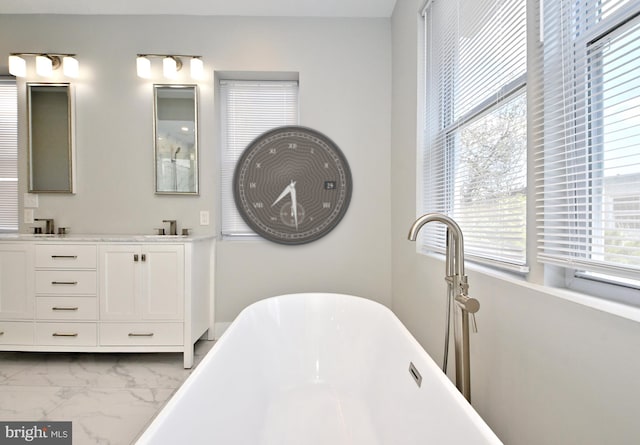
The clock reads 7.29
